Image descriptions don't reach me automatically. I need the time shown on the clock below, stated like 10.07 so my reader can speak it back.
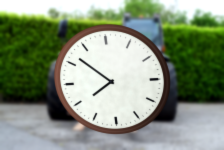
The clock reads 7.52
